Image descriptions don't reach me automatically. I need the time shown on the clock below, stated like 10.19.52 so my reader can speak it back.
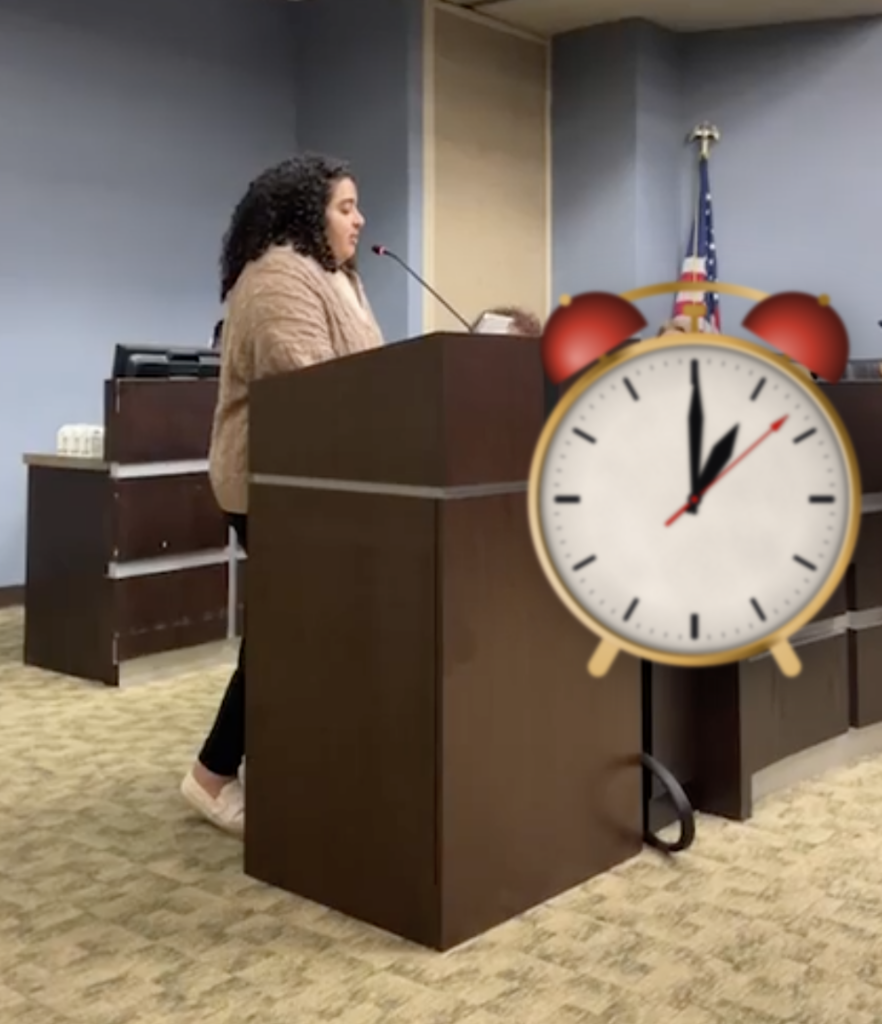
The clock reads 1.00.08
